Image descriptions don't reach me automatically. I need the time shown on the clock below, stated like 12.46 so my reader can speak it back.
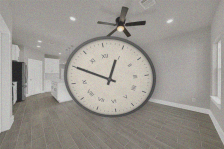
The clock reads 12.50
